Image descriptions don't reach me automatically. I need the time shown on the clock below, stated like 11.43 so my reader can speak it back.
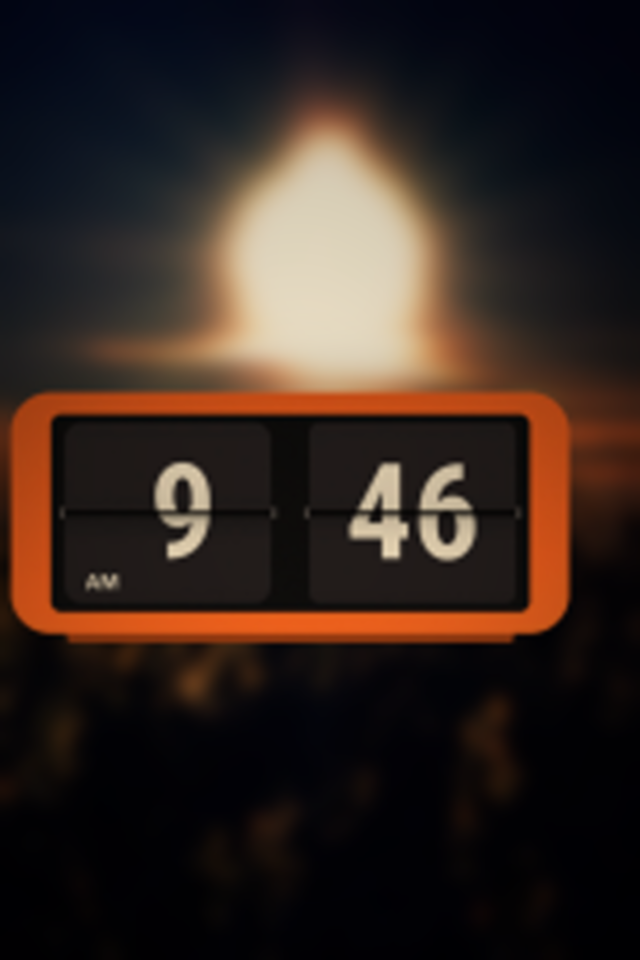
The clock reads 9.46
